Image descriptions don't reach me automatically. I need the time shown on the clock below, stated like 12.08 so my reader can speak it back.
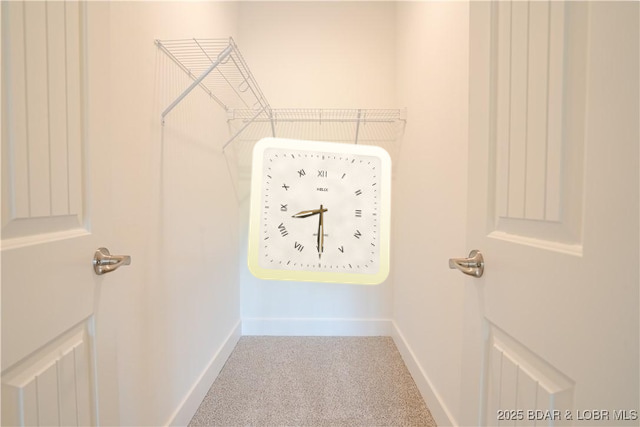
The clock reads 8.30
